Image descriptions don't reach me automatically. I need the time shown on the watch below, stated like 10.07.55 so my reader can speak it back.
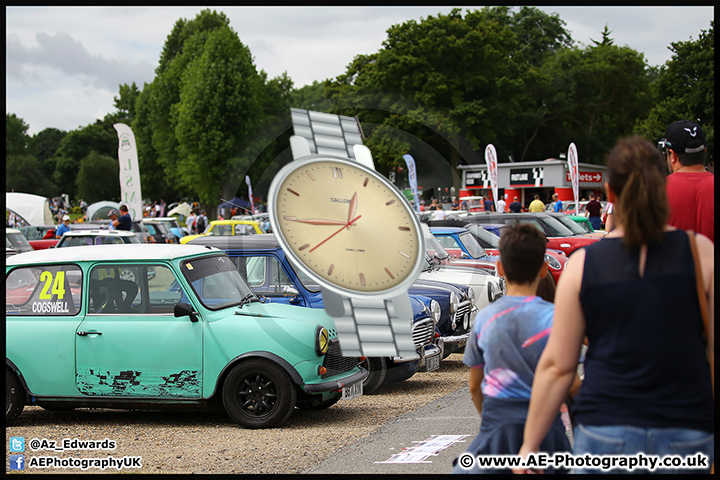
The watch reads 12.44.39
